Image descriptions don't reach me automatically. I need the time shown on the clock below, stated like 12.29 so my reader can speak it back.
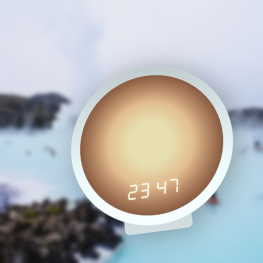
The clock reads 23.47
